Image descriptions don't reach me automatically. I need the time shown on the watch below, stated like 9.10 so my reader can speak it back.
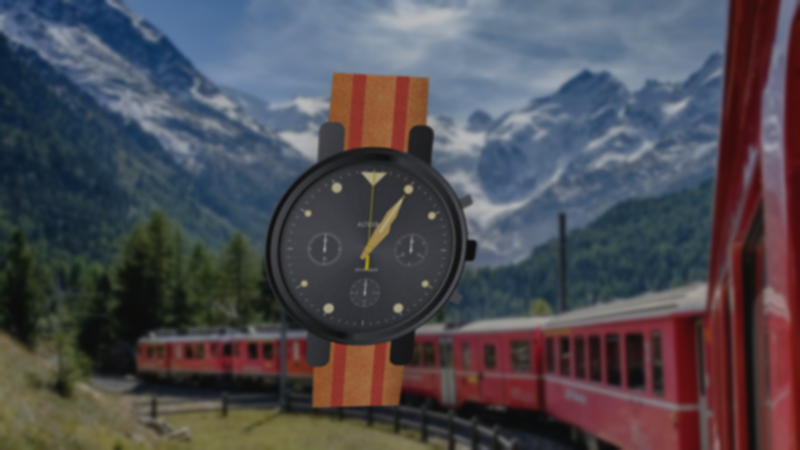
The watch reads 1.05
